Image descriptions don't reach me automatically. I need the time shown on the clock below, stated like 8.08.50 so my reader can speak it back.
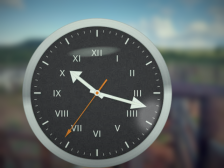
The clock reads 10.17.36
